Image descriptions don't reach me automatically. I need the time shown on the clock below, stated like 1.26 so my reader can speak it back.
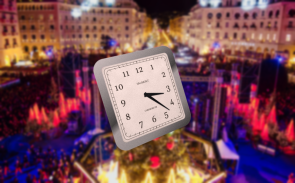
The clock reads 3.23
